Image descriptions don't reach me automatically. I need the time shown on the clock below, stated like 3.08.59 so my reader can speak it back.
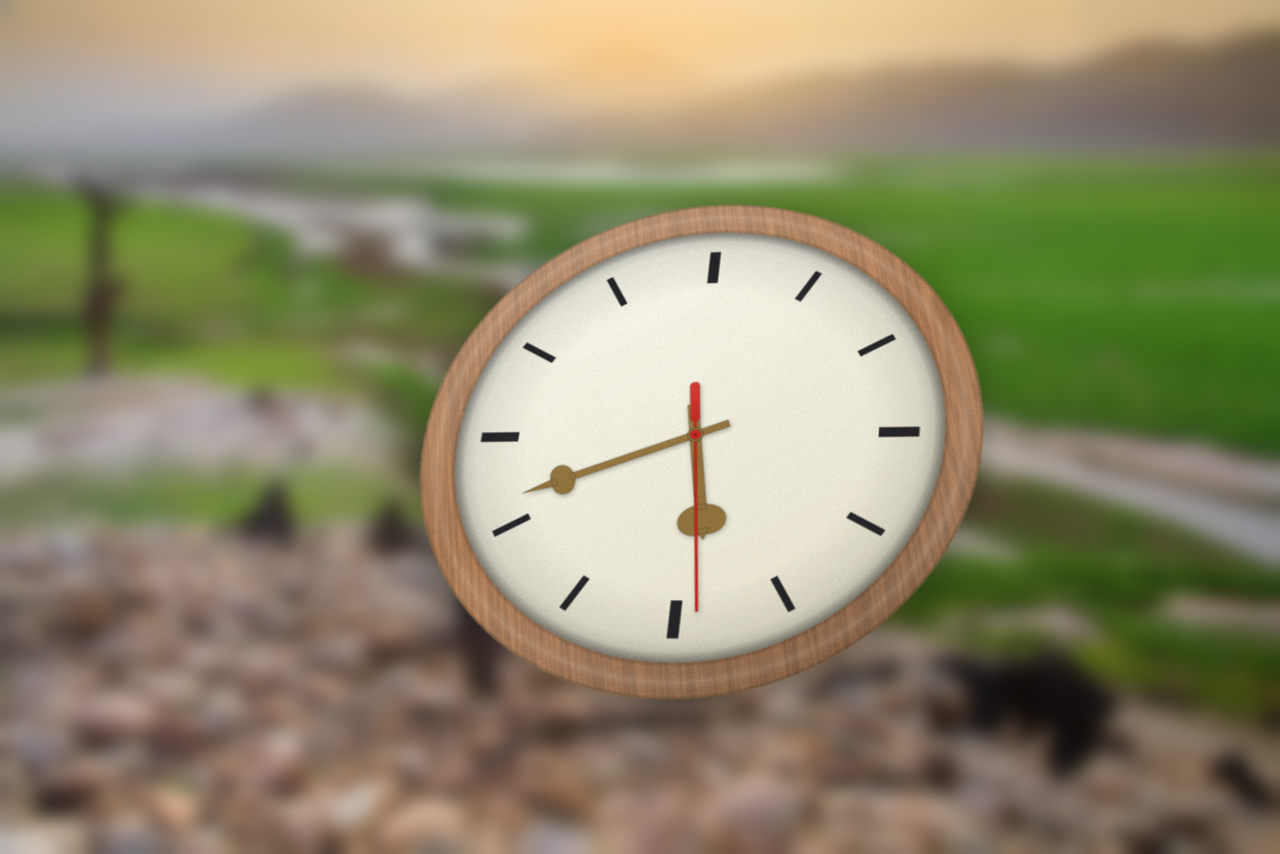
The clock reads 5.41.29
